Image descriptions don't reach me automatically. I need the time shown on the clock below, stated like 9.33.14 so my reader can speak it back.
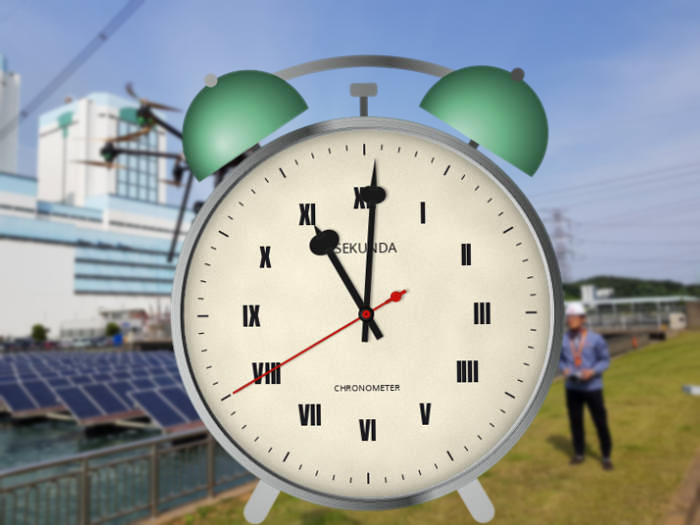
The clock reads 11.00.40
